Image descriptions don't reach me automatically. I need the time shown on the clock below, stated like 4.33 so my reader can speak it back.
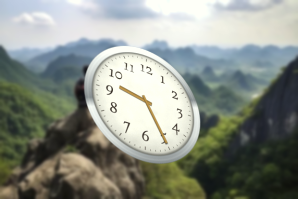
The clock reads 9.25
